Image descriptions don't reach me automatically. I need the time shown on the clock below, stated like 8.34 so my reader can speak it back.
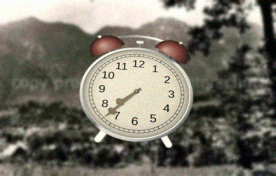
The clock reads 7.37
